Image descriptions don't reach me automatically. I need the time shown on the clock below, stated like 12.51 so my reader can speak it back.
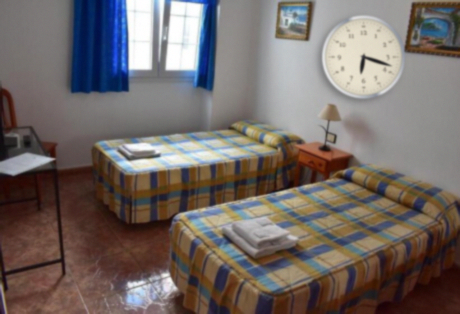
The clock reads 6.18
